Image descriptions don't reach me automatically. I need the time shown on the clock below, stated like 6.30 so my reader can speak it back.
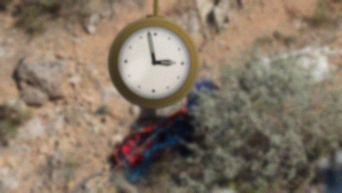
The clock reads 2.58
